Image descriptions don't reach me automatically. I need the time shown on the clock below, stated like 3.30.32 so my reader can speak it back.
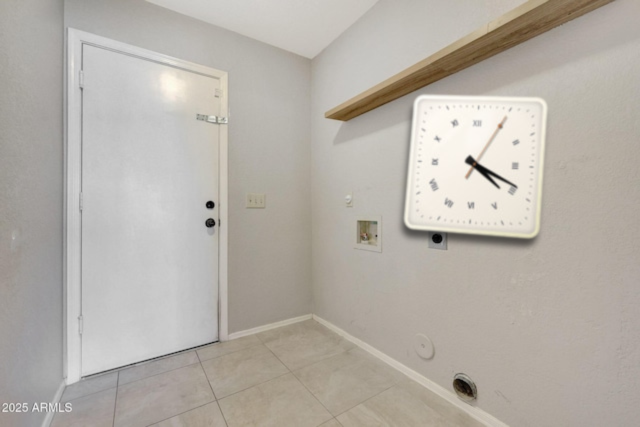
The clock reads 4.19.05
